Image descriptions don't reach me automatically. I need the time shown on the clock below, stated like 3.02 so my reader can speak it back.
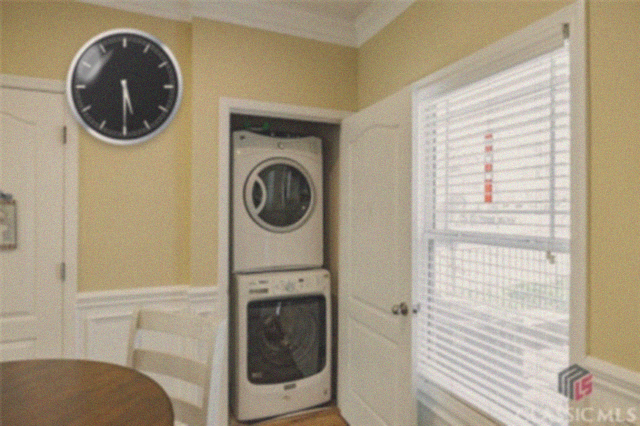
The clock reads 5.30
